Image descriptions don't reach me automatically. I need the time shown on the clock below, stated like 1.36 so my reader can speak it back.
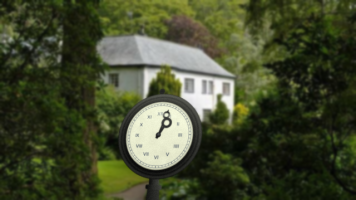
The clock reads 1.03
